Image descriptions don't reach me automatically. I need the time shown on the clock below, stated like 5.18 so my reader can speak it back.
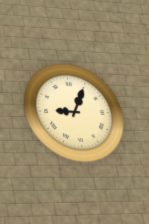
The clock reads 9.05
